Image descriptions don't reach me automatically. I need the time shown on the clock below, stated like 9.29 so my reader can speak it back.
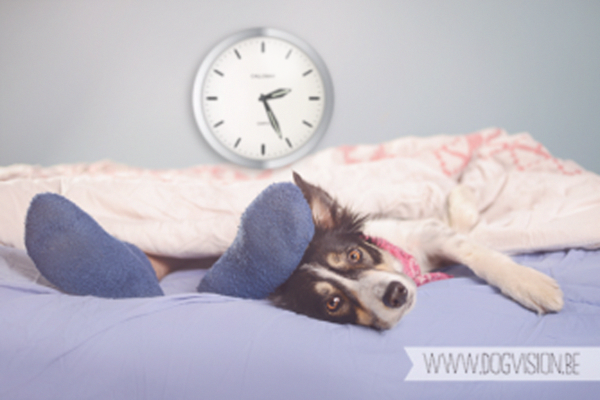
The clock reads 2.26
